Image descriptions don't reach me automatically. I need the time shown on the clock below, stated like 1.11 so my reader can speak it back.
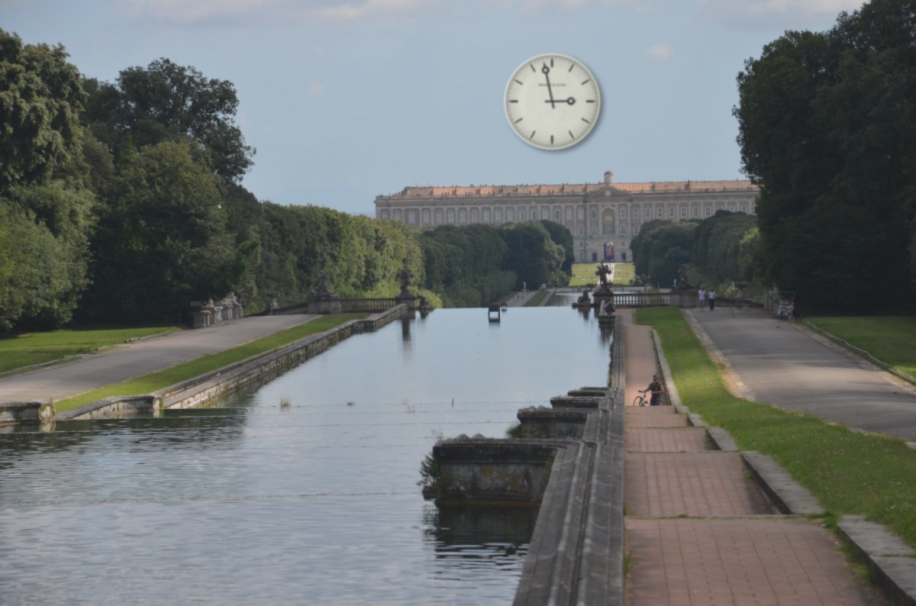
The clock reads 2.58
